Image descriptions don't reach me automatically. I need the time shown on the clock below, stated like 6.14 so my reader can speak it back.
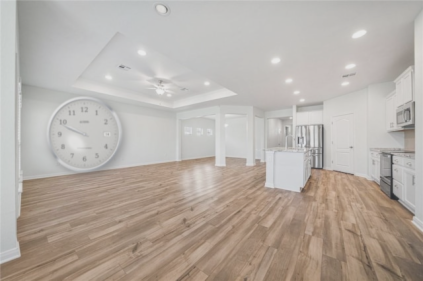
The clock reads 9.49
